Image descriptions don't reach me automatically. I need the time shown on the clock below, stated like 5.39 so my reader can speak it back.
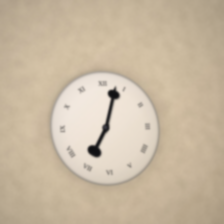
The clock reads 7.03
